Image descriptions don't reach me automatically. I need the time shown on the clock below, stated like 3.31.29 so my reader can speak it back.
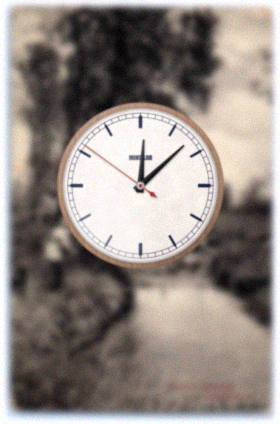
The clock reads 12.07.51
